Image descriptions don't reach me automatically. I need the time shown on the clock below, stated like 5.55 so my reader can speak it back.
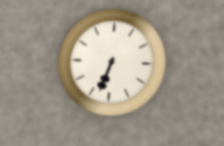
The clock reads 6.33
